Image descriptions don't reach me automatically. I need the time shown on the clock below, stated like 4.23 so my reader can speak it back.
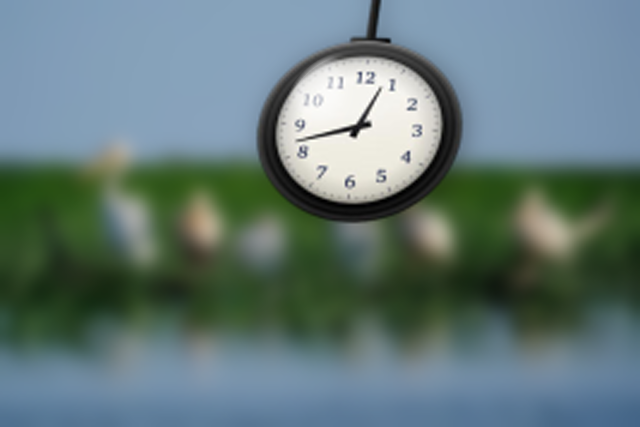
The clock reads 12.42
